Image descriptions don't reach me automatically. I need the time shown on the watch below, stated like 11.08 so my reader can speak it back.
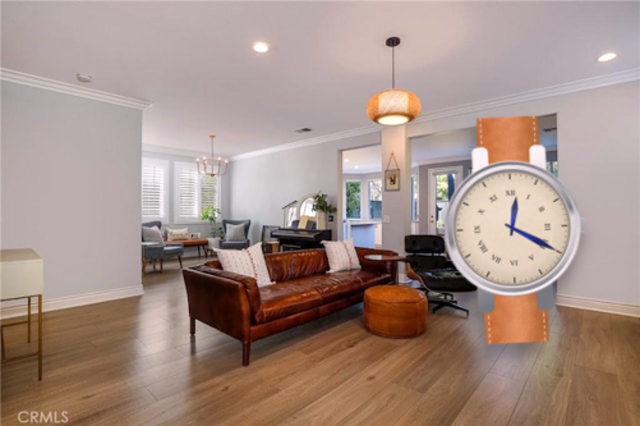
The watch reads 12.20
